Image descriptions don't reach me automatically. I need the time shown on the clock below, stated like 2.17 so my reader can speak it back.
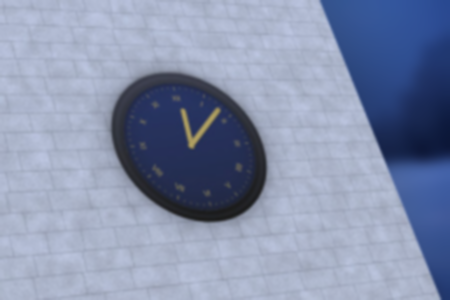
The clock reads 12.08
